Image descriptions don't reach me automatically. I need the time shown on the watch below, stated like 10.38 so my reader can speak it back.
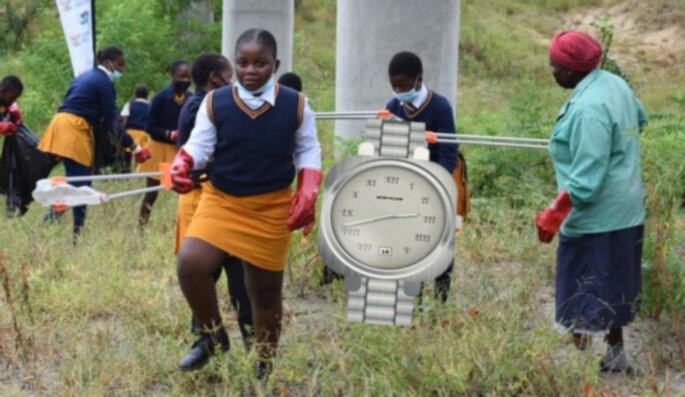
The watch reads 2.42
